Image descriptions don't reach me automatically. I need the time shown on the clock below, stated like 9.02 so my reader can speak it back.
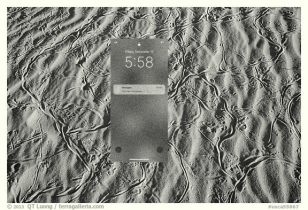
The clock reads 5.58
